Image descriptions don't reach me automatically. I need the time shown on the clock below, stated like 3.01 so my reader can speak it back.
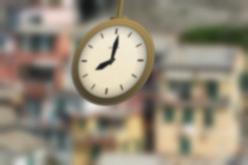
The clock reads 8.01
